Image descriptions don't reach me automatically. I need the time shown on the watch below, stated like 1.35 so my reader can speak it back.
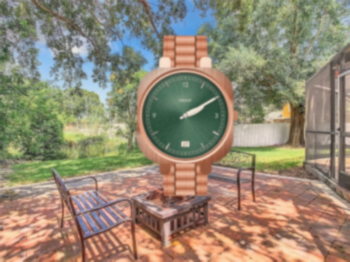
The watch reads 2.10
